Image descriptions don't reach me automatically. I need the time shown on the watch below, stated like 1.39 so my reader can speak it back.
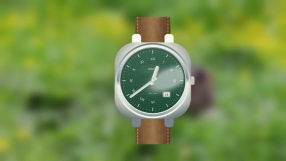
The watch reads 12.39
